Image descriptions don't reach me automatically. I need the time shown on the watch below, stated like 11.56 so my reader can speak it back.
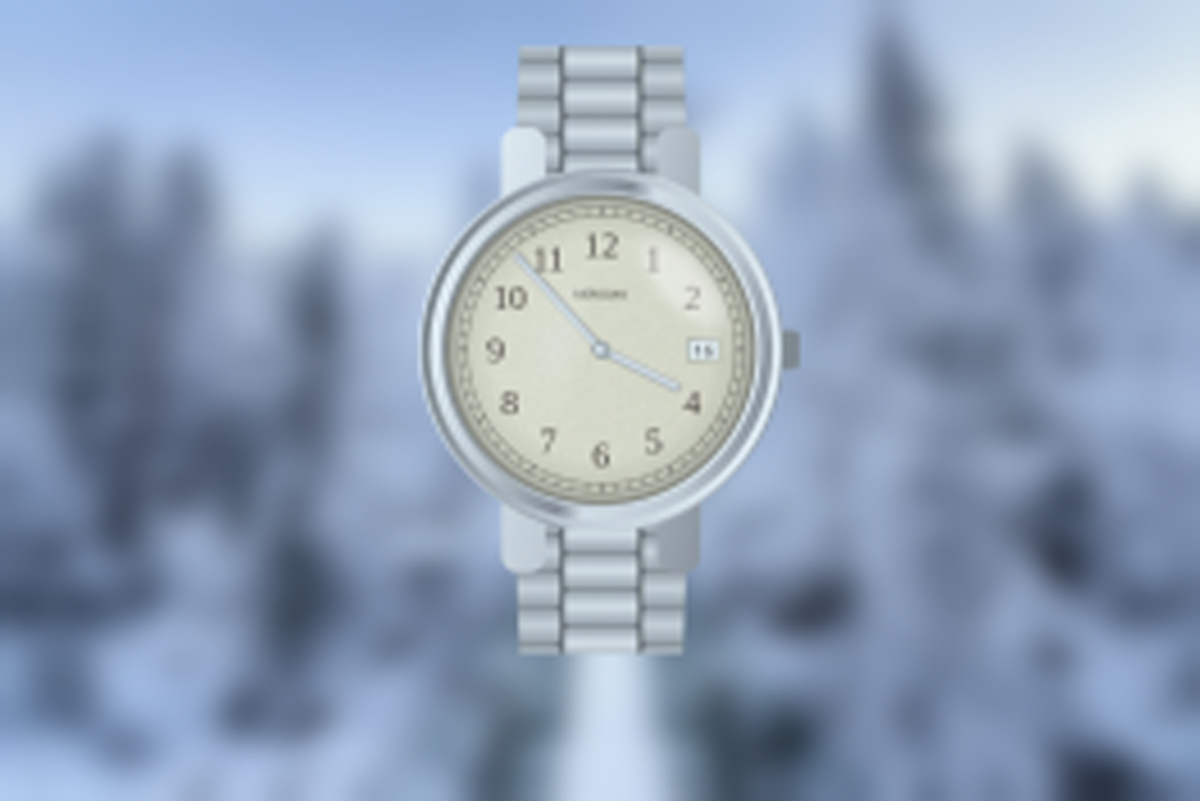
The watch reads 3.53
